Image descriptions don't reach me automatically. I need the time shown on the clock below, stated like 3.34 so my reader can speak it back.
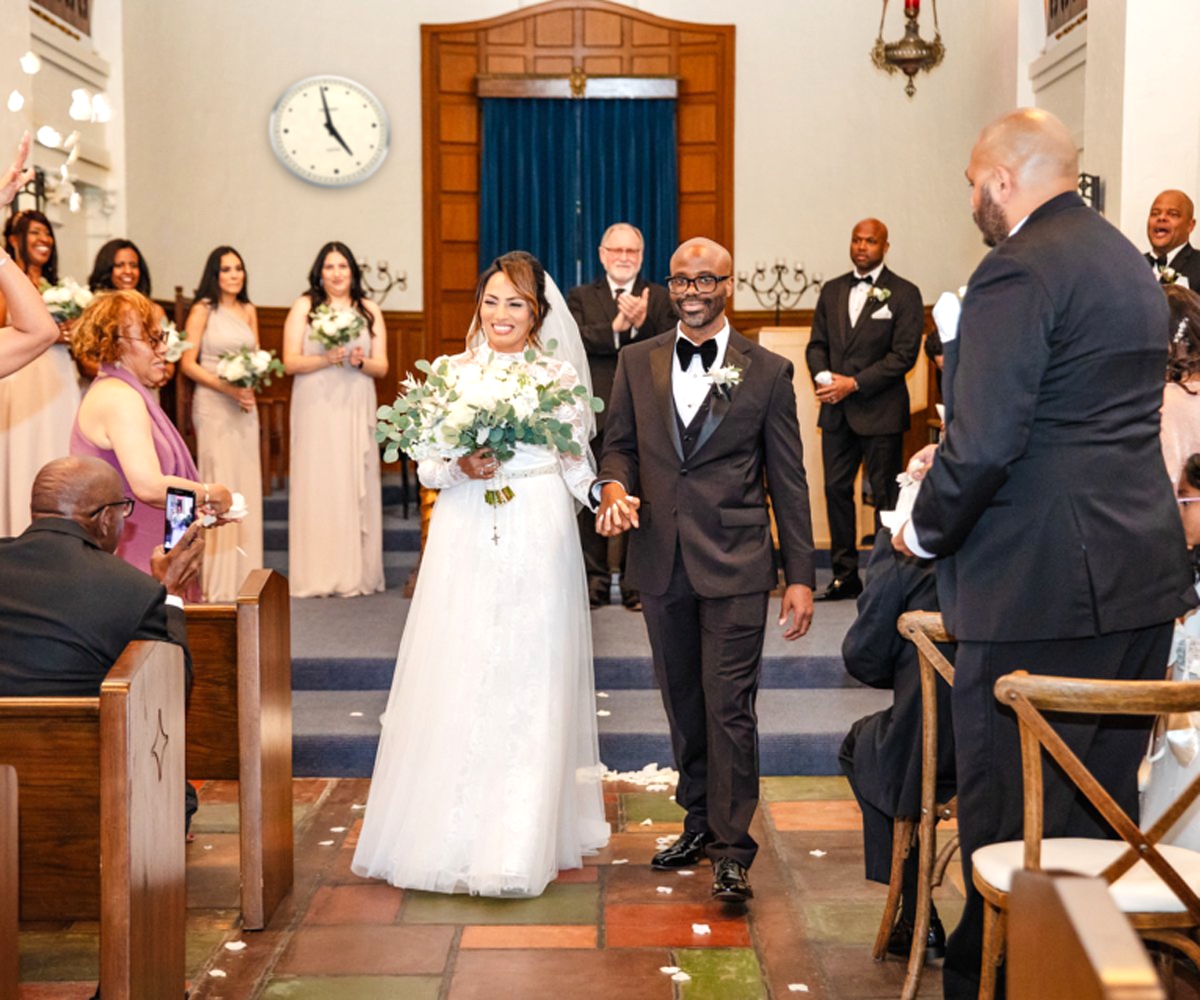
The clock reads 4.59
